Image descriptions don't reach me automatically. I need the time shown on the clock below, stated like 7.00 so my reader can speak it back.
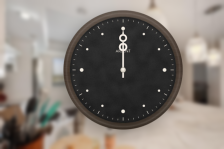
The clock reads 12.00
